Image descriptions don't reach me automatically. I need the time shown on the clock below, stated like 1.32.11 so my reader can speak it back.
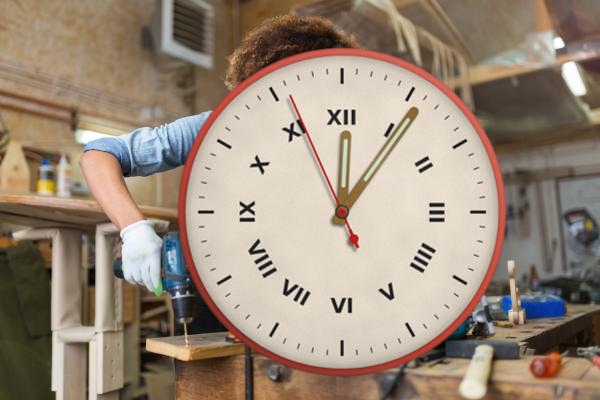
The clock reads 12.05.56
